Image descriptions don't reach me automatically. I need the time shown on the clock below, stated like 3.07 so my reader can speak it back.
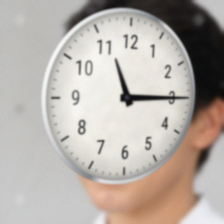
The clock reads 11.15
